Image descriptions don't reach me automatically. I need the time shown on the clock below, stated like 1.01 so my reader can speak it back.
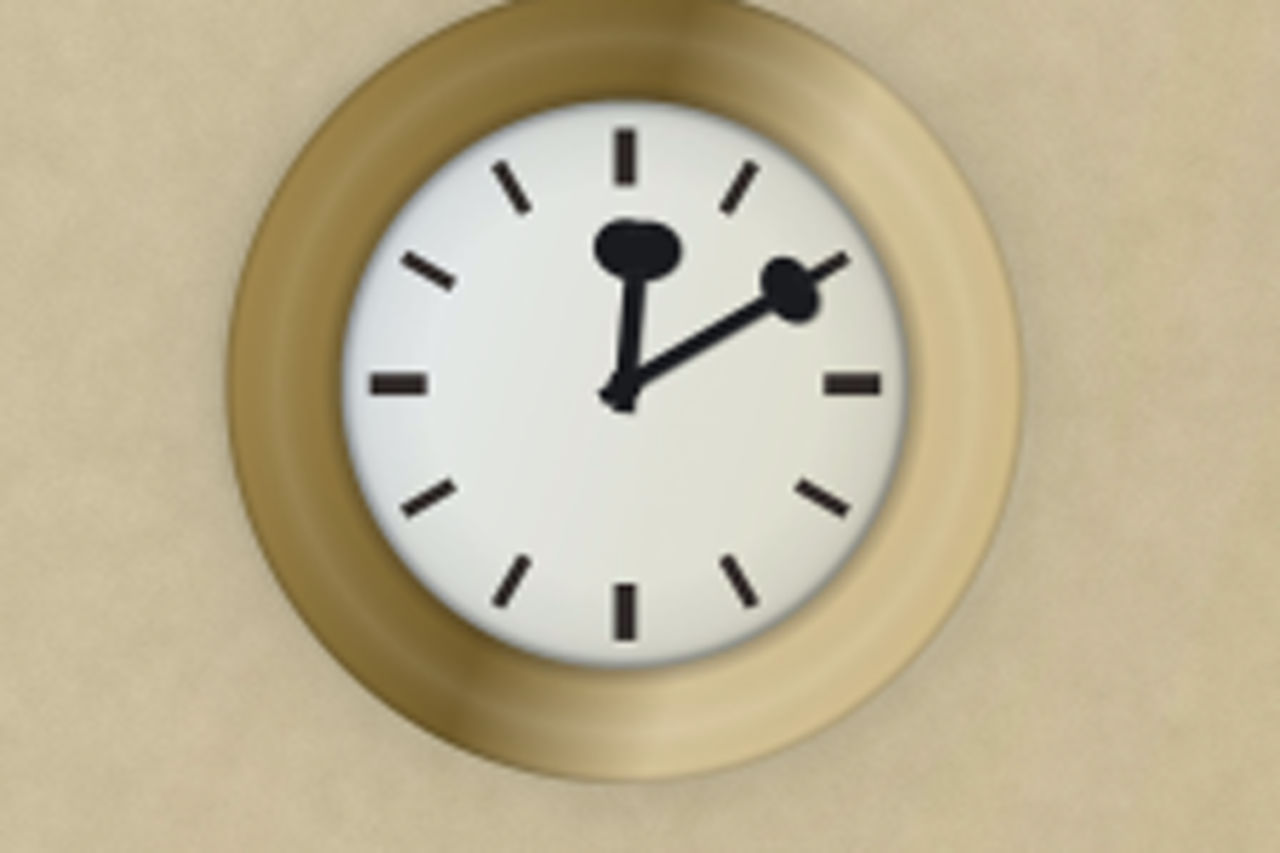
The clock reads 12.10
